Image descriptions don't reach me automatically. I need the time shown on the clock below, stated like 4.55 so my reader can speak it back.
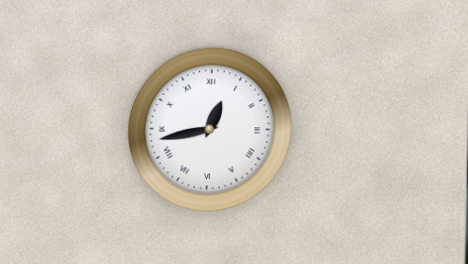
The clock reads 12.43
